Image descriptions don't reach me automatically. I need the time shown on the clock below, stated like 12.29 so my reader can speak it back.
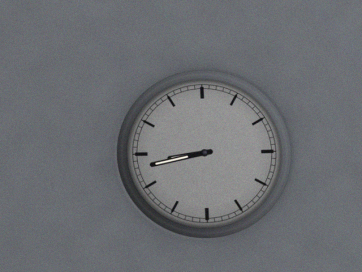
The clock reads 8.43
